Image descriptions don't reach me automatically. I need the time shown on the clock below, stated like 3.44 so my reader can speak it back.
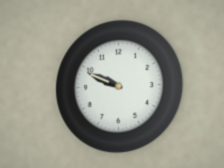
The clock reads 9.49
